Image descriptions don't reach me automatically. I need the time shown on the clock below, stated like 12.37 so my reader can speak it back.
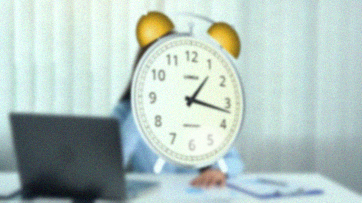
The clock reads 1.17
